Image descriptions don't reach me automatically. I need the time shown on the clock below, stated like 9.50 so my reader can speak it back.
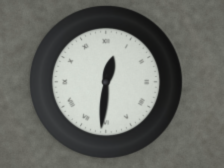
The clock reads 12.31
